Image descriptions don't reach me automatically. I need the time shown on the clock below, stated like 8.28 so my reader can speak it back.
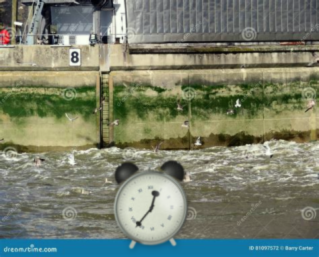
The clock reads 12.37
